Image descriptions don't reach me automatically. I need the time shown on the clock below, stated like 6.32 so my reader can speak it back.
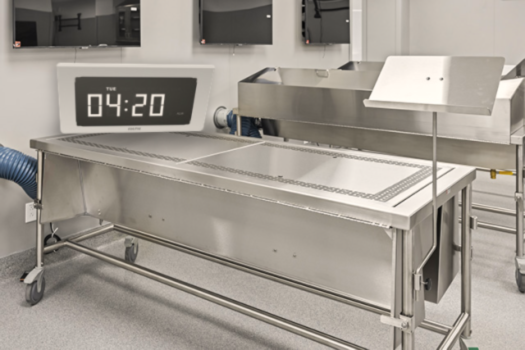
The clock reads 4.20
